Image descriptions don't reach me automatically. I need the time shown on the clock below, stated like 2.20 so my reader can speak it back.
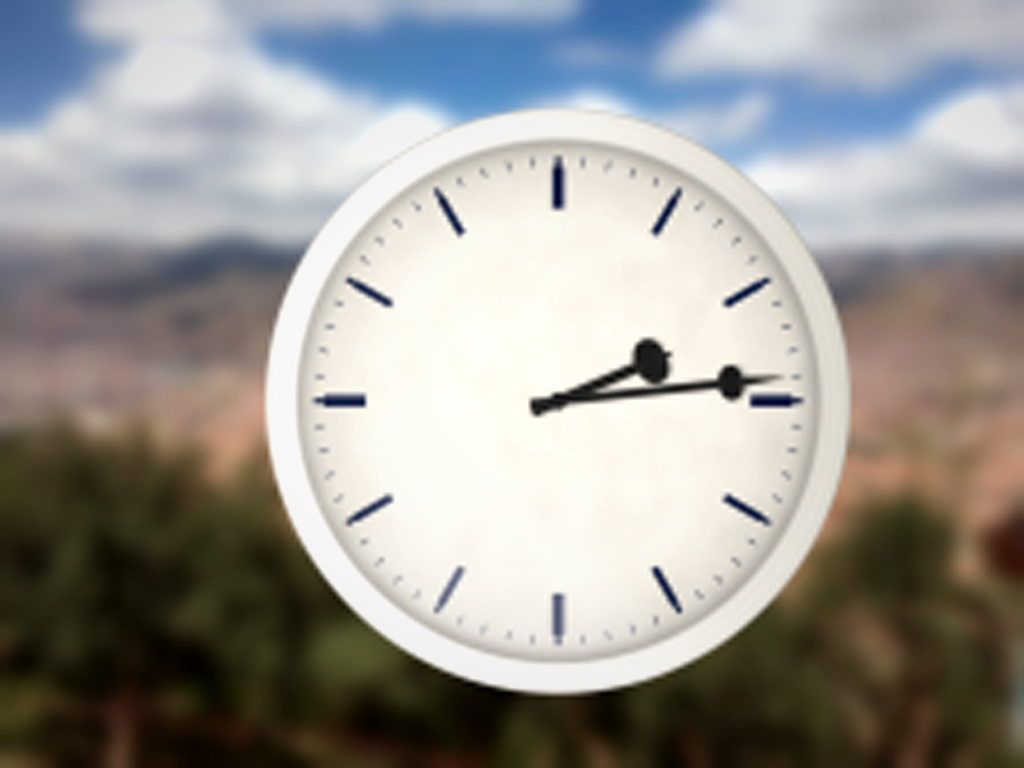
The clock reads 2.14
